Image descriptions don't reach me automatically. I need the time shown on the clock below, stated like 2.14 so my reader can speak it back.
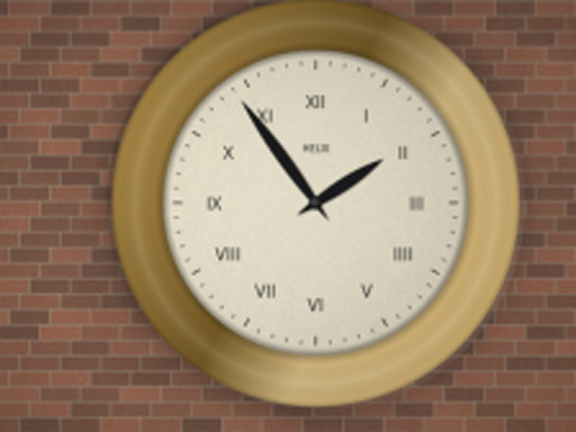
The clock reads 1.54
